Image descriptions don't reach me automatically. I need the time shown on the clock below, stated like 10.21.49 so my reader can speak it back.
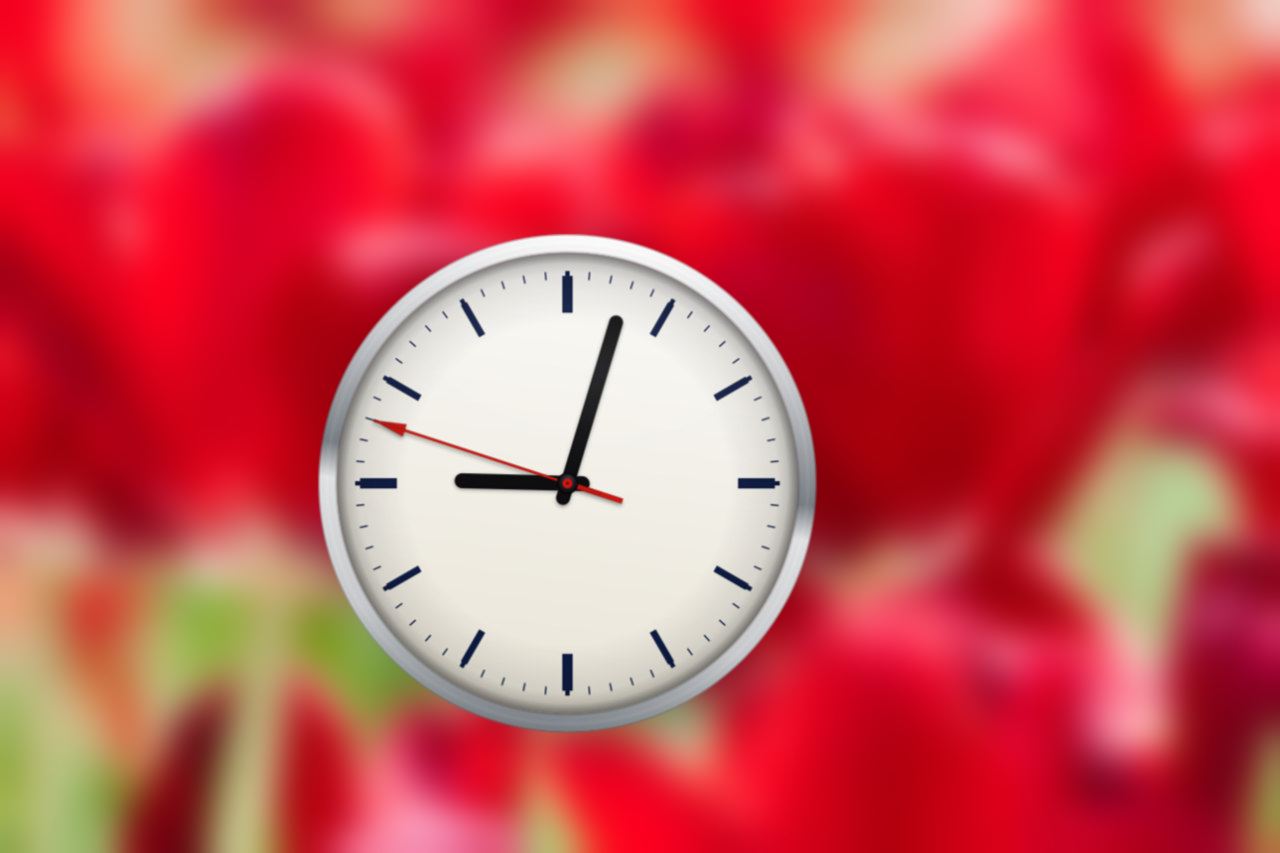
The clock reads 9.02.48
